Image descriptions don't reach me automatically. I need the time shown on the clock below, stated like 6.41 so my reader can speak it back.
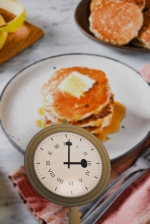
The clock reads 3.01
